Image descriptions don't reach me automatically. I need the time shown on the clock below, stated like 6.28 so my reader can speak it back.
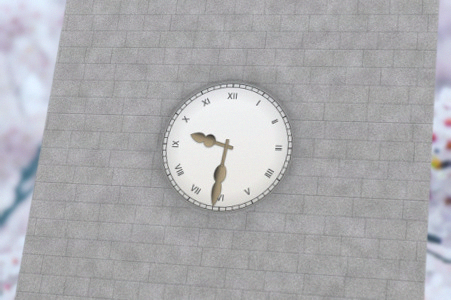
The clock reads 9.31
